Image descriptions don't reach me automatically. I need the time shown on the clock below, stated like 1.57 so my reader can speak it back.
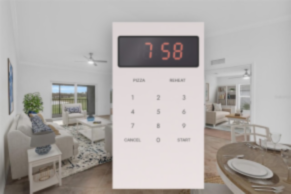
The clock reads 7.58
